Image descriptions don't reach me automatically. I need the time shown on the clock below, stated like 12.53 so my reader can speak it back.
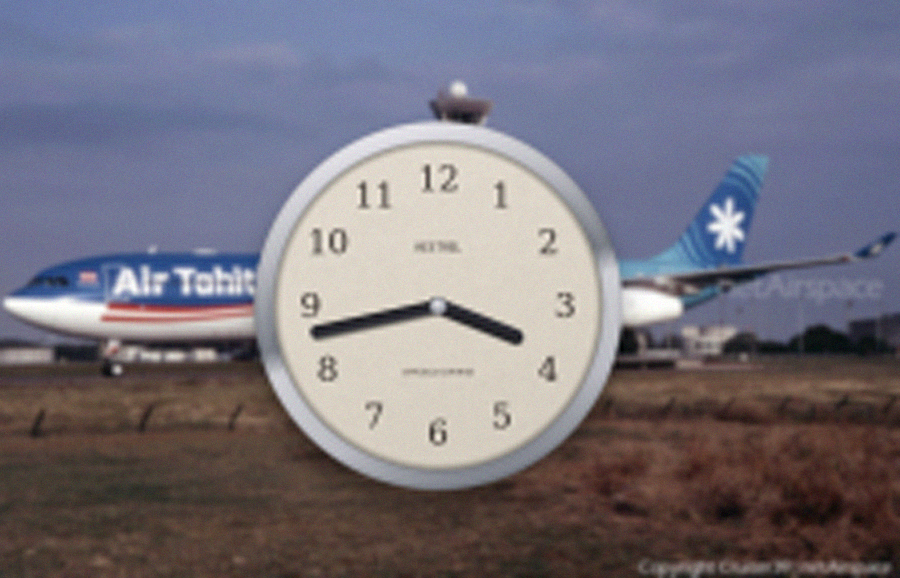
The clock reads 3.43
